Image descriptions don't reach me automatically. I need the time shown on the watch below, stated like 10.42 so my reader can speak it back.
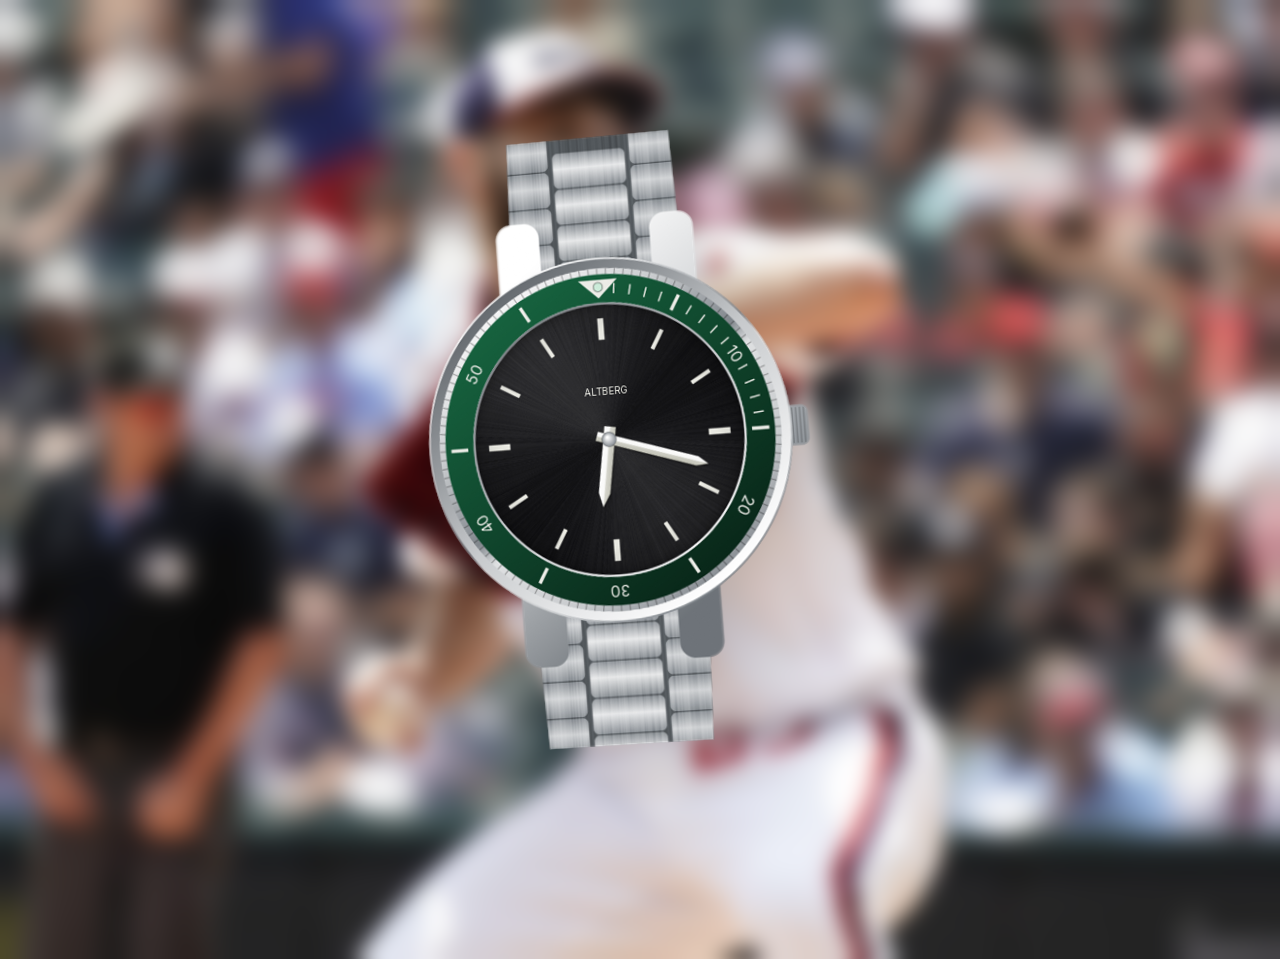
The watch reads 6.18
